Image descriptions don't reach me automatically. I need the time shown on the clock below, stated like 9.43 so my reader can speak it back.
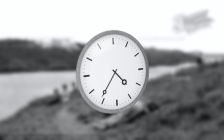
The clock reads 4.36
